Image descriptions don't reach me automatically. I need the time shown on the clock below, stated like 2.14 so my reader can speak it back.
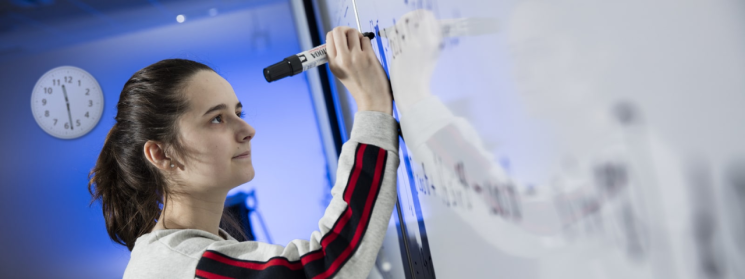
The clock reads 11.28
